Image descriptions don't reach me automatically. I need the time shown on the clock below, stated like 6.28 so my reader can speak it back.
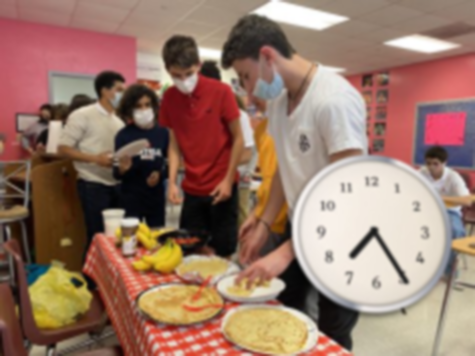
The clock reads 7.25
